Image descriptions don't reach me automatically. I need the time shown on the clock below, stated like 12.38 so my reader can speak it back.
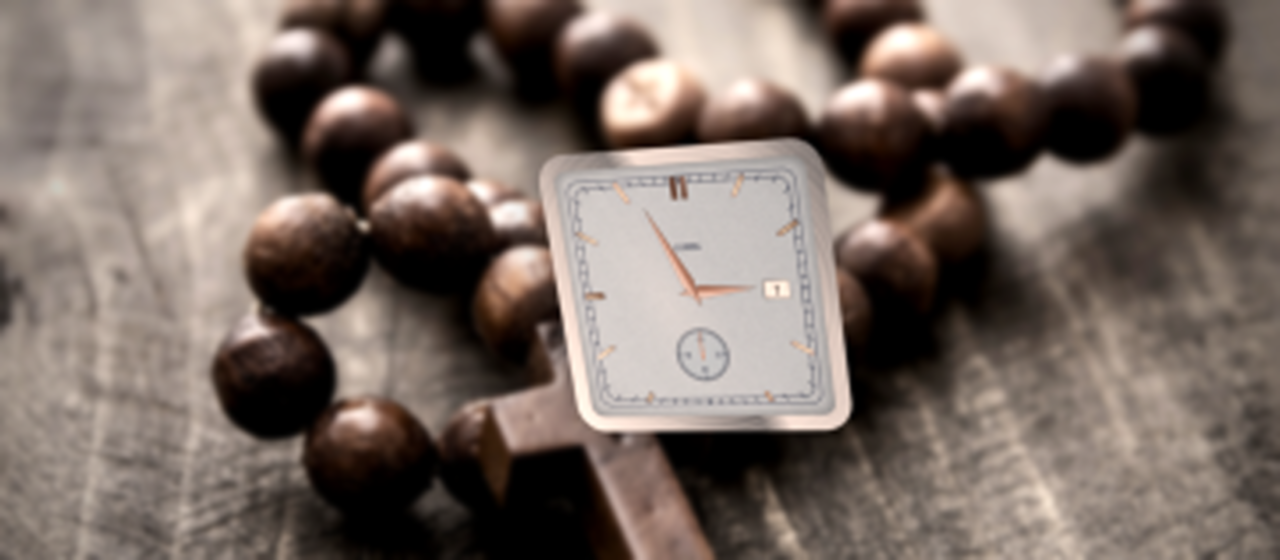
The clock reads 2.56
